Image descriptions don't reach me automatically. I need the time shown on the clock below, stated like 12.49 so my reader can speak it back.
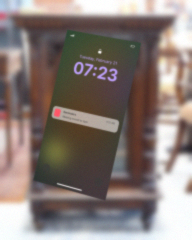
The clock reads 7.23
